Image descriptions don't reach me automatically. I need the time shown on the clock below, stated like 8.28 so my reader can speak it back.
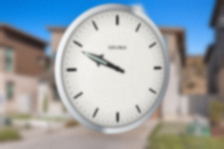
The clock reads 9.49
